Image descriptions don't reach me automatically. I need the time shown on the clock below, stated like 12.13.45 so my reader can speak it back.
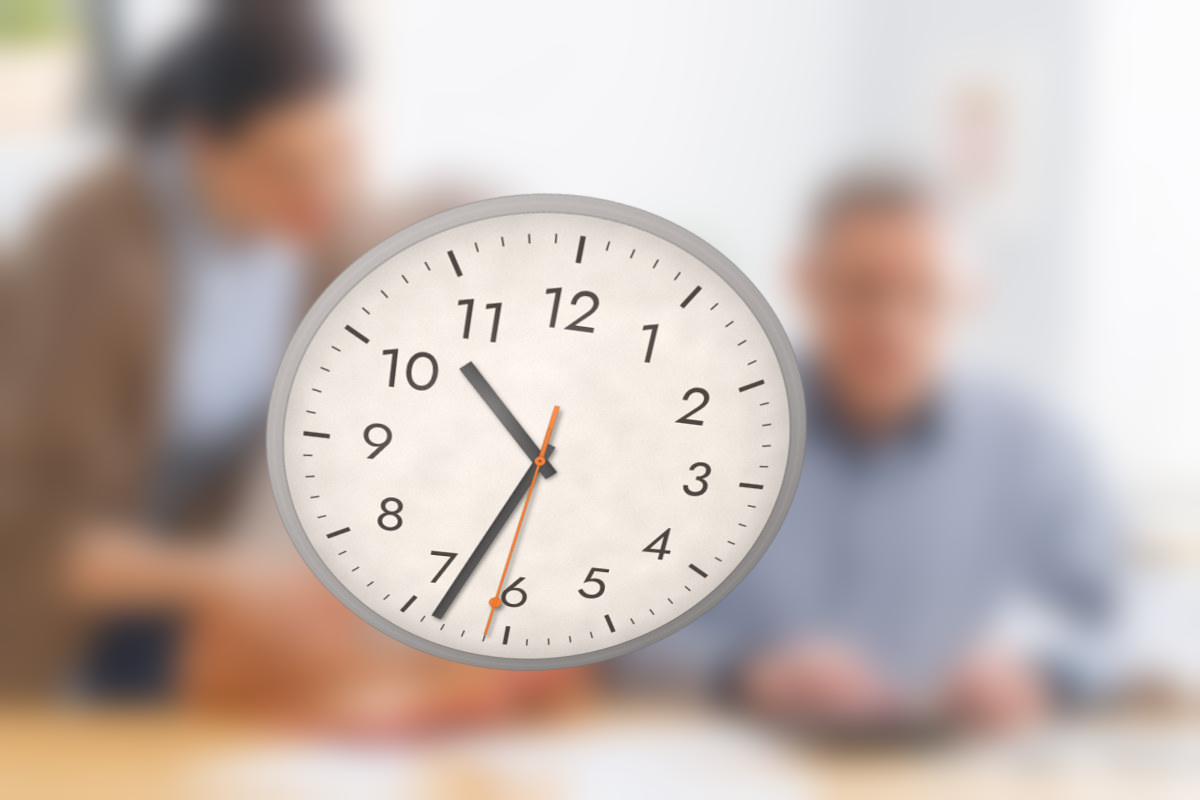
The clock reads 10.33.31
